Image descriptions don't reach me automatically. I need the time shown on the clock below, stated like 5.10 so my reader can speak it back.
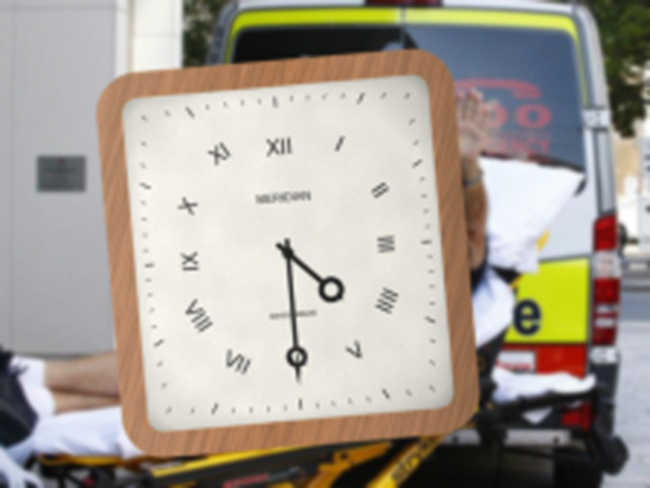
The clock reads 4.30
